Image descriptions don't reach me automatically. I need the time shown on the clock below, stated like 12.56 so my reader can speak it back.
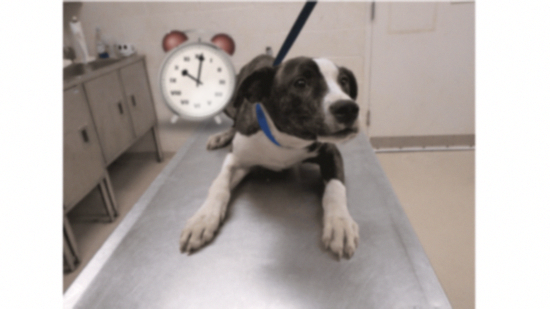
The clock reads 10.01
